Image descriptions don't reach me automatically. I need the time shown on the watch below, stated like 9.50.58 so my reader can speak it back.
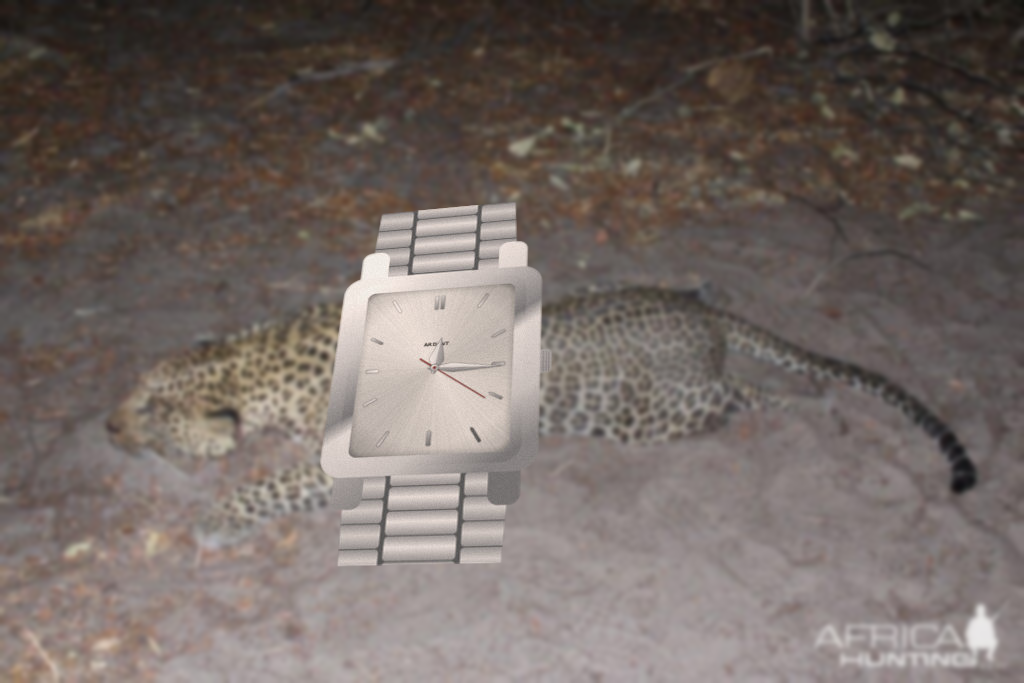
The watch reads 12.15.21
